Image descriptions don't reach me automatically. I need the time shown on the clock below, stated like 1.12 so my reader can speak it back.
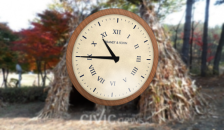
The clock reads 10.45
